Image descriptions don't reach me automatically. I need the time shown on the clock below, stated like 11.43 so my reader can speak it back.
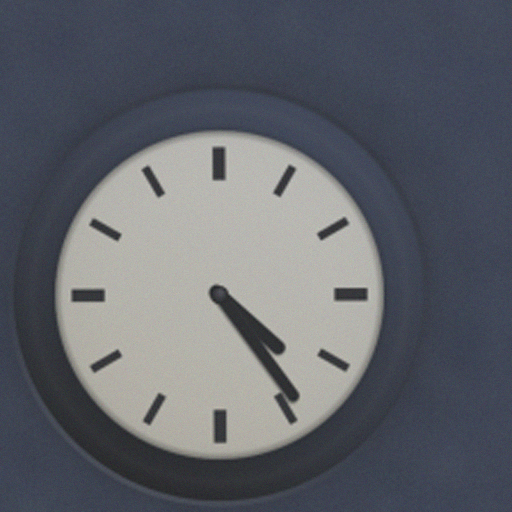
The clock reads 4.24
